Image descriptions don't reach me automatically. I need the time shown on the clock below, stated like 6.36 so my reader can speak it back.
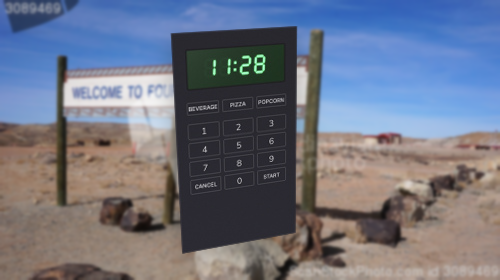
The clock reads 11.28
